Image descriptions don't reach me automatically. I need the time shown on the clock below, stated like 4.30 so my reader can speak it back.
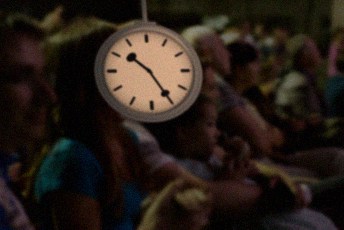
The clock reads 10.25
